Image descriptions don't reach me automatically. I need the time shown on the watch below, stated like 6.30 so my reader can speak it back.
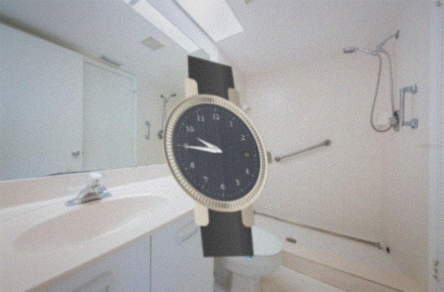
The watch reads 9.45
